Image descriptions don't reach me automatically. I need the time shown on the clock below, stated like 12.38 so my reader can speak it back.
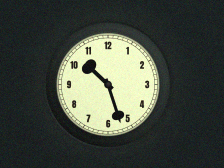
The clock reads 10.27
